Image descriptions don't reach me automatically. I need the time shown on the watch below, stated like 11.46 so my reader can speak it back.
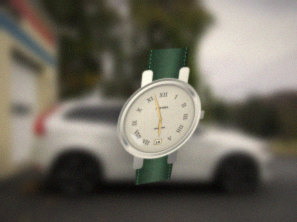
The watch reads 5.57
